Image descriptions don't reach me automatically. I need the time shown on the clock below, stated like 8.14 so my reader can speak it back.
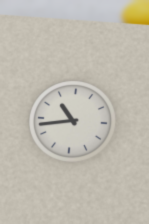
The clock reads 10.43
